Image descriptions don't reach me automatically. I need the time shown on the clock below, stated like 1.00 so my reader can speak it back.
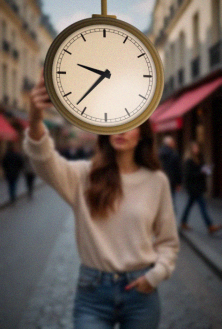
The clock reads 9.37
